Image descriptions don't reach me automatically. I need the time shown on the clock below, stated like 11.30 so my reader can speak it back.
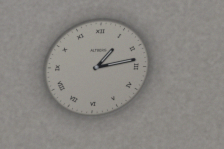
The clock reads 1.13
